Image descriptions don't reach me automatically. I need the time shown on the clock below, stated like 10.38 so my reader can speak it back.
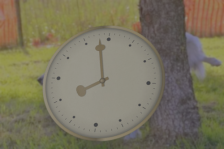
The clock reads 7.58
